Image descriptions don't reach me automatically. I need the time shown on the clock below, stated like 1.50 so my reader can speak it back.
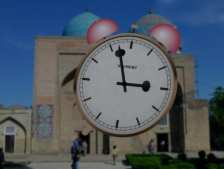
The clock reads 2.57
